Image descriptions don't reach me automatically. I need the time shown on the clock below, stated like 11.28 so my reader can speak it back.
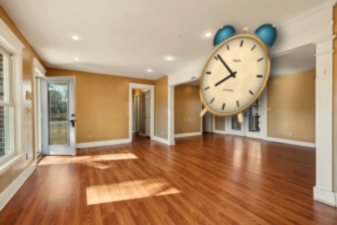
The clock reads 7.51
